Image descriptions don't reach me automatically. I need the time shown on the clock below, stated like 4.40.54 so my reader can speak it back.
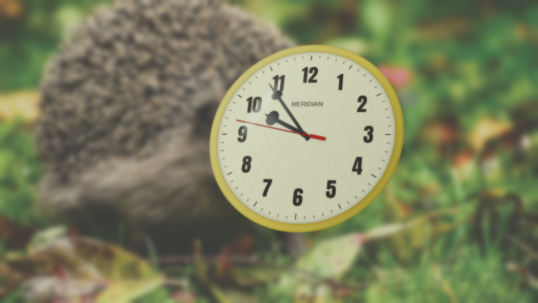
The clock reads 9.53.47
